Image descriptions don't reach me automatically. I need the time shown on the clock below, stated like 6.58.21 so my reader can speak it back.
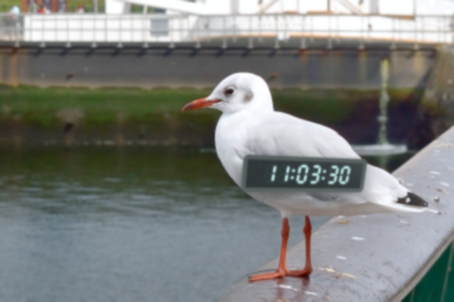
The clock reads 11.03.30
